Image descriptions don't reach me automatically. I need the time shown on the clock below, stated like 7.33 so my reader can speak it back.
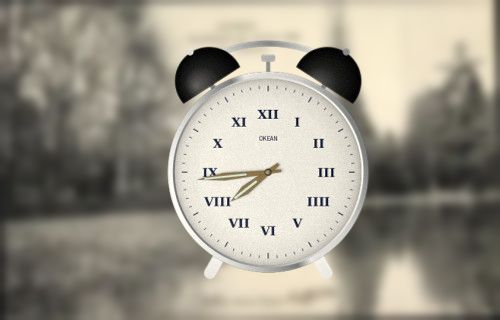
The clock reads 7.44
